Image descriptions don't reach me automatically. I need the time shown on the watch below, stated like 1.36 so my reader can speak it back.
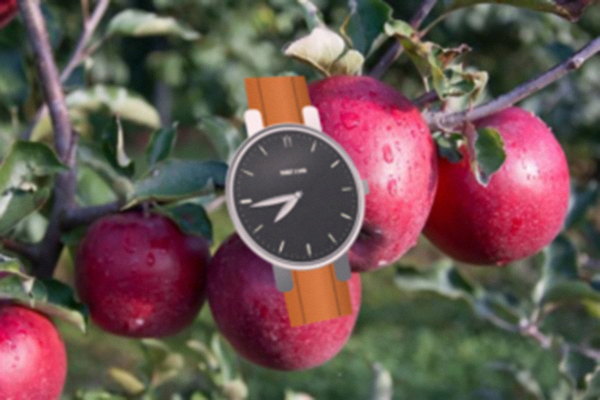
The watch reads 7.44
